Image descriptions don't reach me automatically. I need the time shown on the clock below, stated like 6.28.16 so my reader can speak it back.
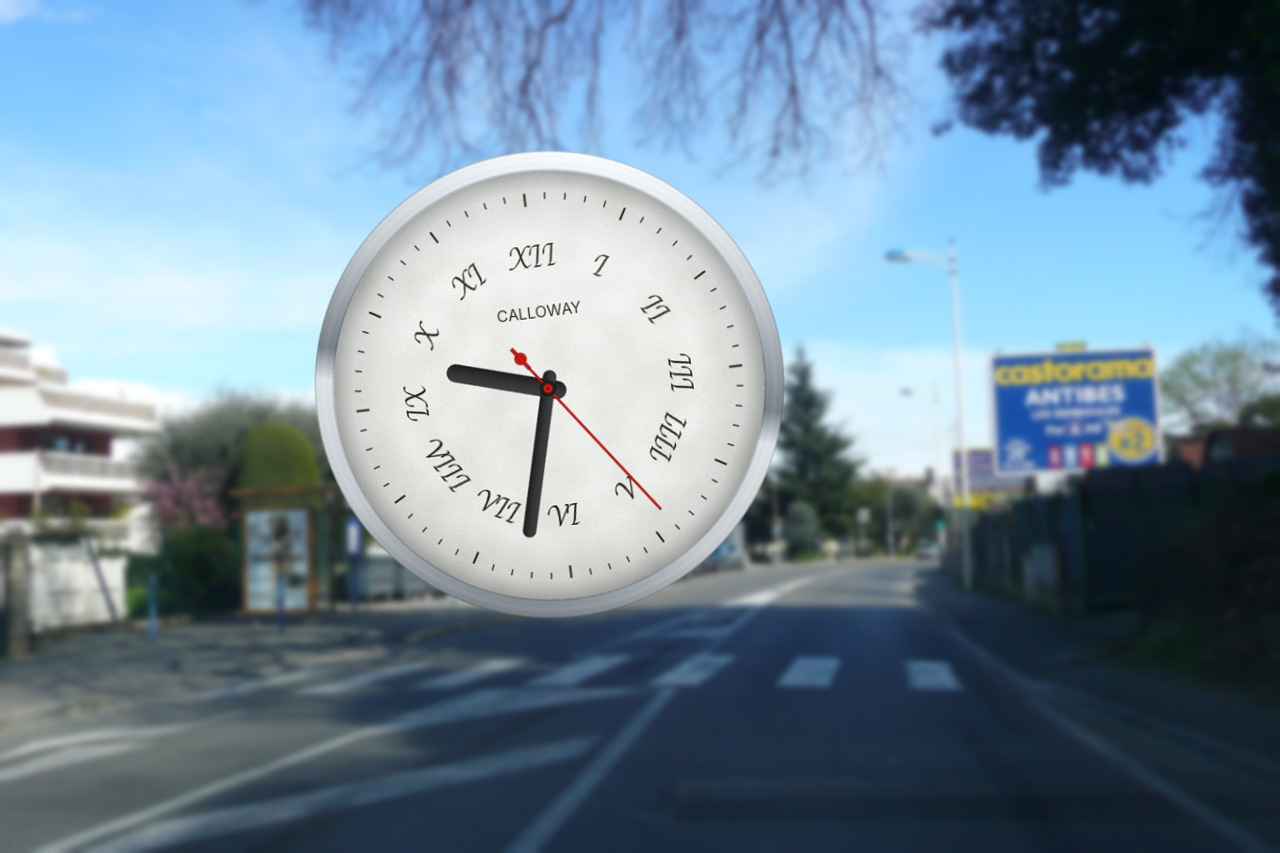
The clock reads 9.32.24
